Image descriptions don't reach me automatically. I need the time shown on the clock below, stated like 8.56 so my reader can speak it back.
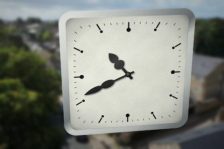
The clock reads 10.41
